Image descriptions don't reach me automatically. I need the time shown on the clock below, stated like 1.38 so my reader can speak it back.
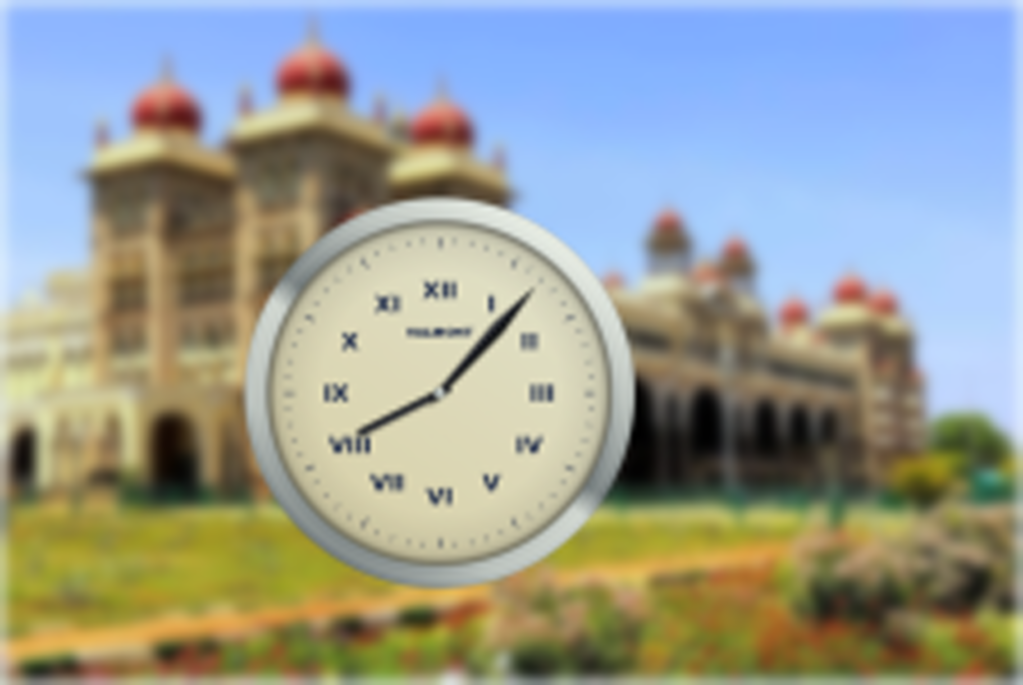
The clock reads 8.07
